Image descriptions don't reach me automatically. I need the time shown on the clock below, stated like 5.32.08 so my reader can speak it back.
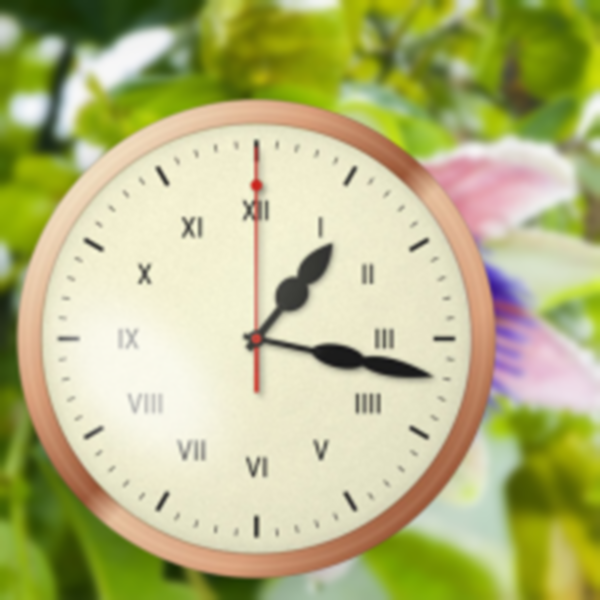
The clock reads 1.17.00
